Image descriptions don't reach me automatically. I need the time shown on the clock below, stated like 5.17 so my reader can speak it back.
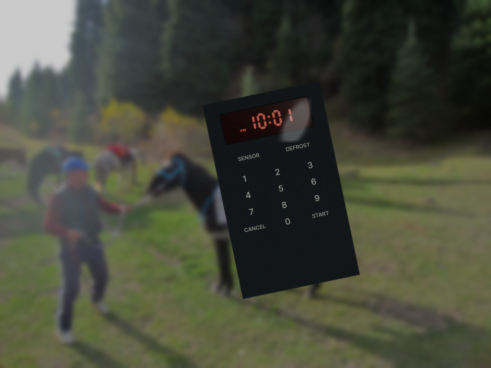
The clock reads 10.01
